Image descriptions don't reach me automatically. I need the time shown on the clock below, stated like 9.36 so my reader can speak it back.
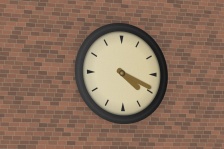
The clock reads 4.19
